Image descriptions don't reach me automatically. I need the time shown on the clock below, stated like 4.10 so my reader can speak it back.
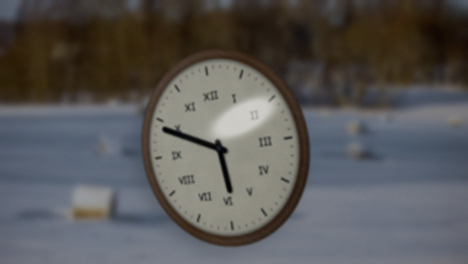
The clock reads 5.49
